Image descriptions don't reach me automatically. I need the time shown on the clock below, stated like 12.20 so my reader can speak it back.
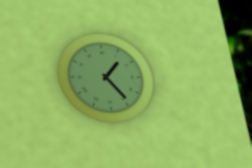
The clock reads 1.24
